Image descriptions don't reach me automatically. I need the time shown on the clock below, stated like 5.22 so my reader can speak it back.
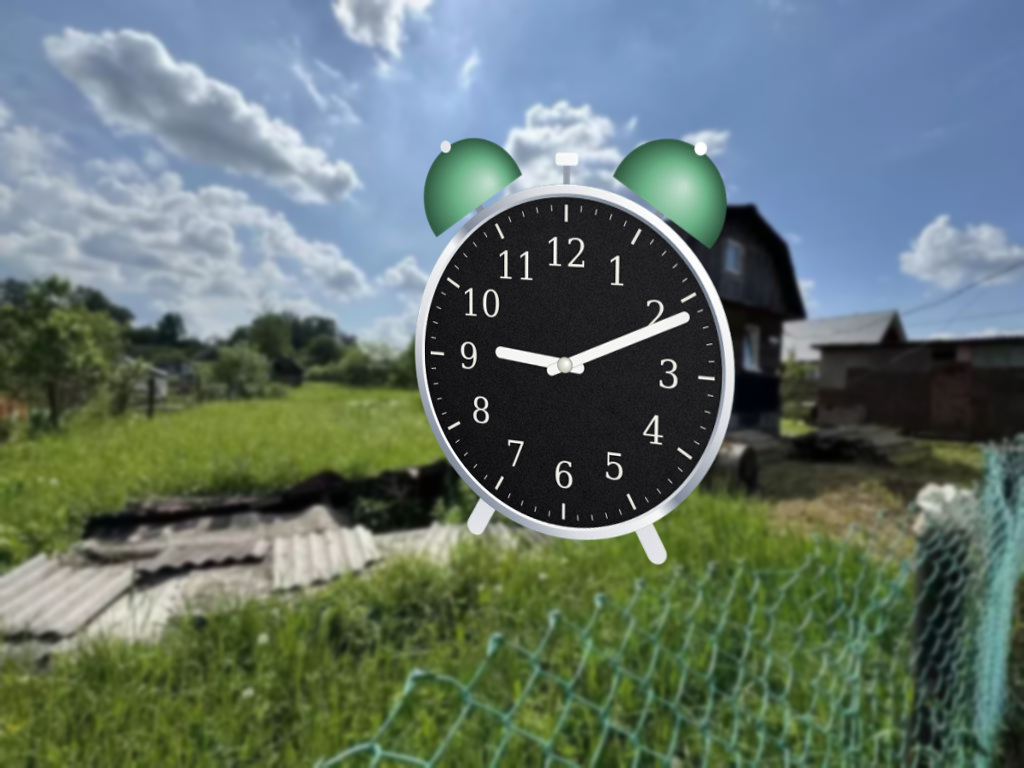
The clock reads 9.11
